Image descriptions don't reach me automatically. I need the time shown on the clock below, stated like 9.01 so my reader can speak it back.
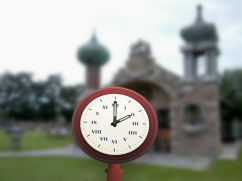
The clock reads 2.00
